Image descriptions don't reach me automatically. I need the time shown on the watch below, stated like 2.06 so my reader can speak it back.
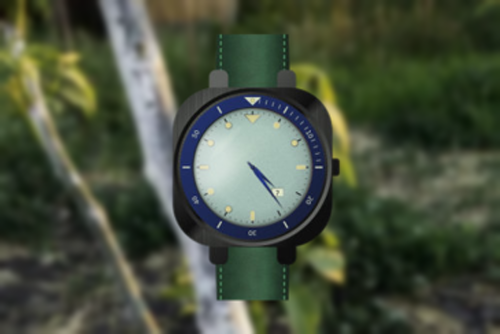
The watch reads 4.24
